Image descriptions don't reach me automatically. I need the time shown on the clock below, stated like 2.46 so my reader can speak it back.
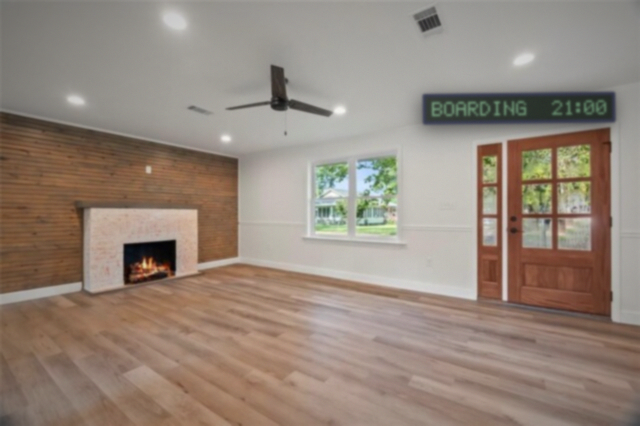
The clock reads 21.00
